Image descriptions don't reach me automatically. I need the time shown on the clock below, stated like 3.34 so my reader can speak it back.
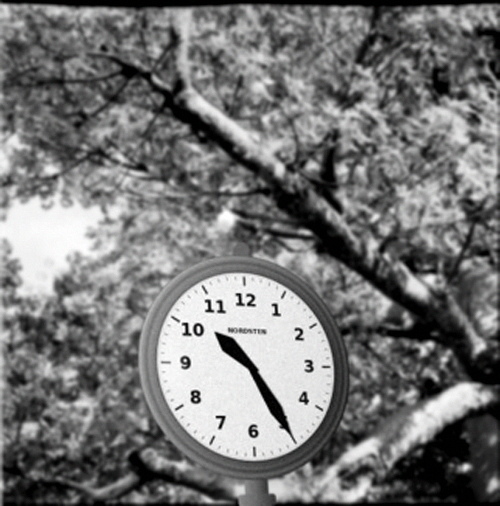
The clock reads 10.25
